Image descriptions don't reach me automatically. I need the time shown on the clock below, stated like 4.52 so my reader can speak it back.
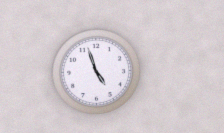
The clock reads 4.57
